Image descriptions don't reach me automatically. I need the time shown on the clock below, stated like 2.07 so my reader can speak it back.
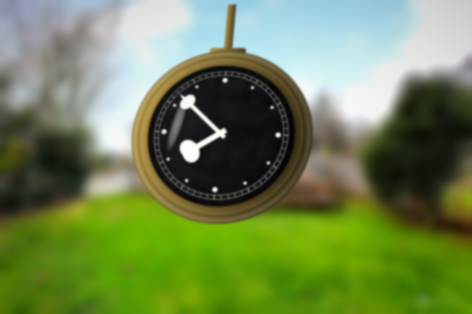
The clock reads 7.52
